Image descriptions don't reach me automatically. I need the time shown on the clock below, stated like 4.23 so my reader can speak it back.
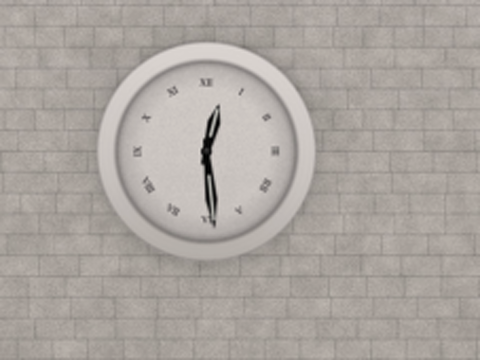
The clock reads 12.29
